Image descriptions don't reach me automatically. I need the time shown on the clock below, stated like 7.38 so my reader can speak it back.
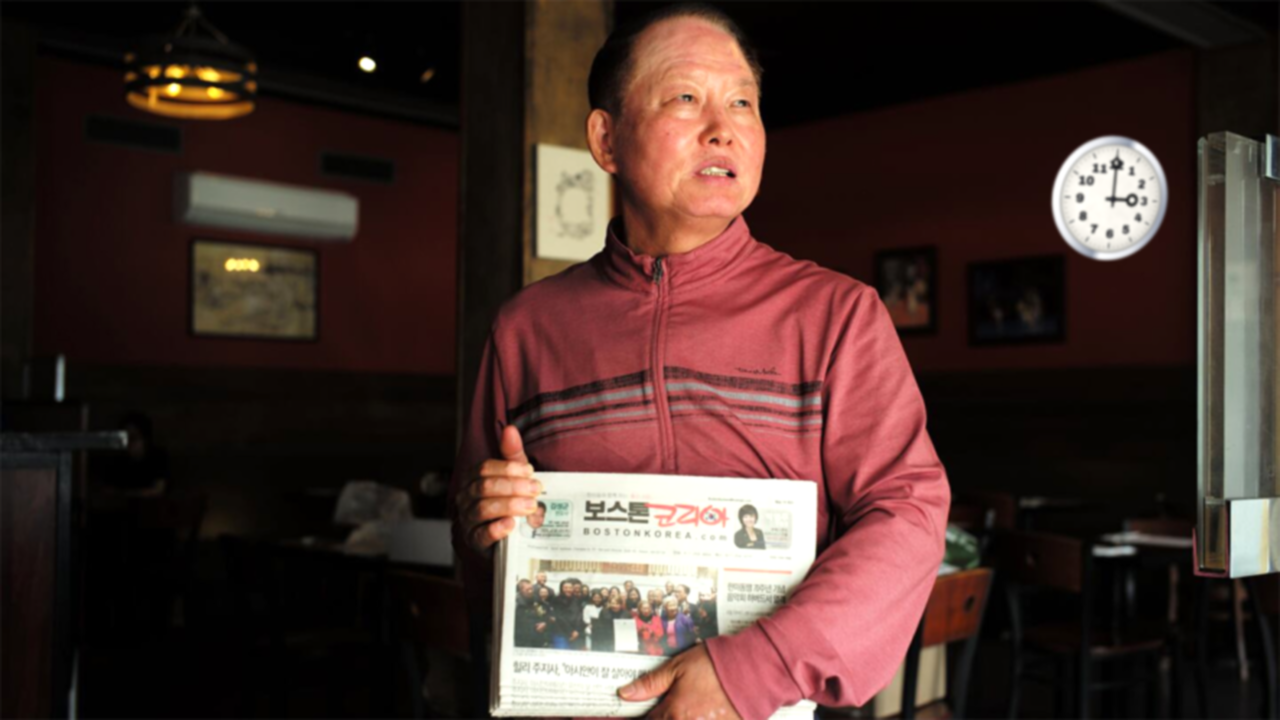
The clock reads 3.00
